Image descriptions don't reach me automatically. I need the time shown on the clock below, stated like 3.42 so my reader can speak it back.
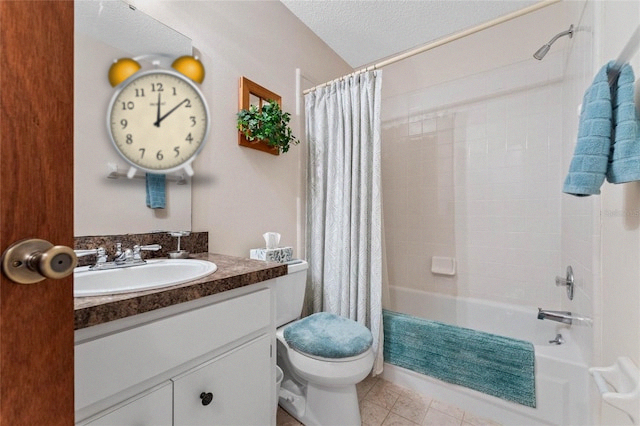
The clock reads 12.09
